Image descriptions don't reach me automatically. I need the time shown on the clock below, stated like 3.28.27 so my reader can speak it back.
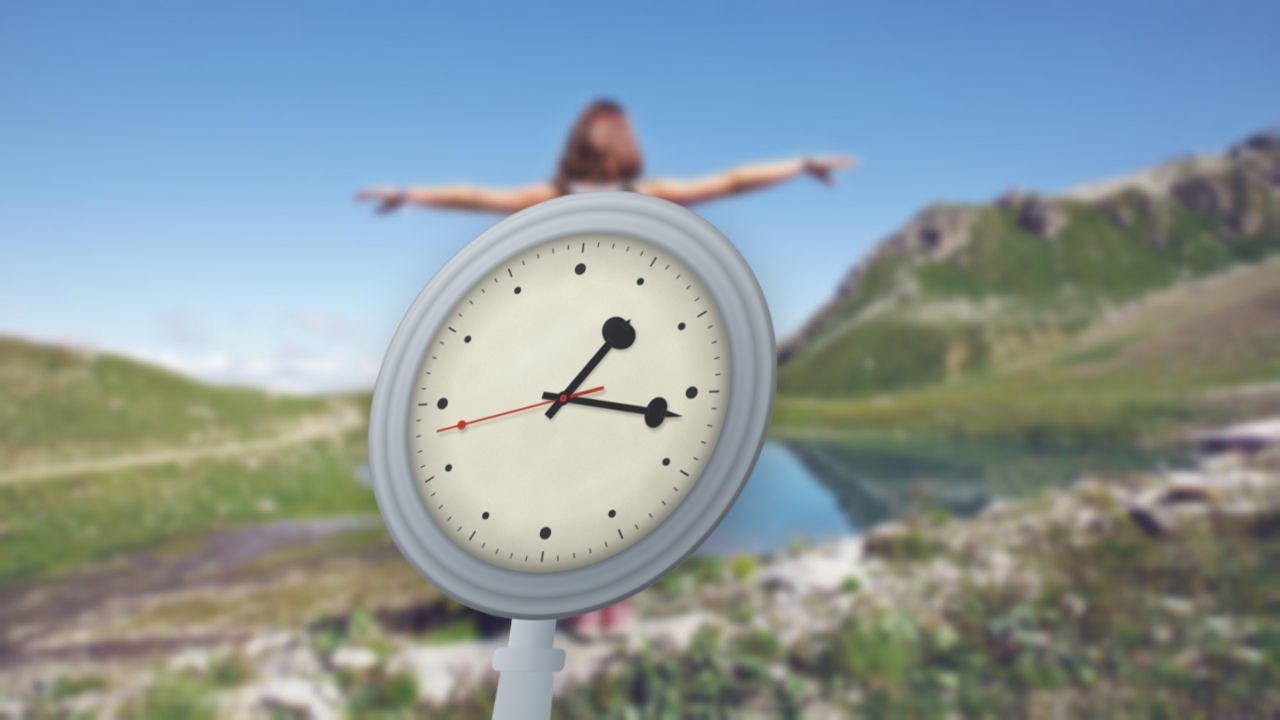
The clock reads 1.16.43
